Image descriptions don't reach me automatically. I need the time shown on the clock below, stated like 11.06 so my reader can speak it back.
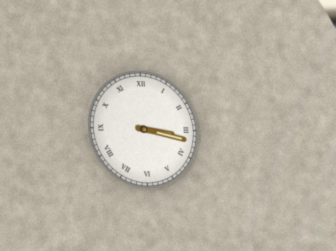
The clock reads 3.17
